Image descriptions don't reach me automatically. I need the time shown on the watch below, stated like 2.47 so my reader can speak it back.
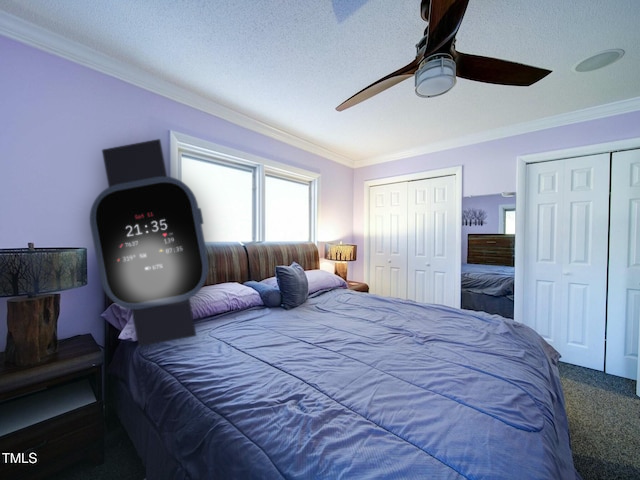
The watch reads 21.35
